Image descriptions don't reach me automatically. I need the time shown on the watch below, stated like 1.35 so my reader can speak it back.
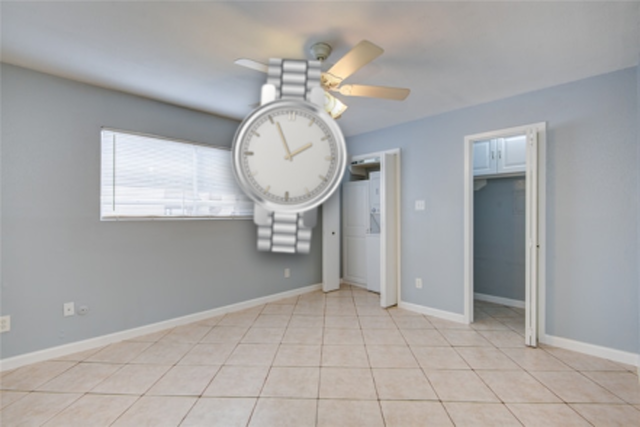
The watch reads 1.56
